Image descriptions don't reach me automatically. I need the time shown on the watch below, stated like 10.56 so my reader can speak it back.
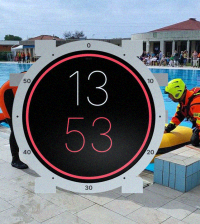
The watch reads 13.53
